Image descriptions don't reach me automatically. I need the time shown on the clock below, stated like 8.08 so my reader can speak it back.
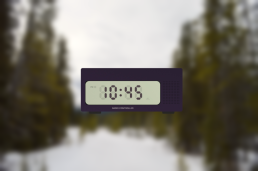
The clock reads 10.45
